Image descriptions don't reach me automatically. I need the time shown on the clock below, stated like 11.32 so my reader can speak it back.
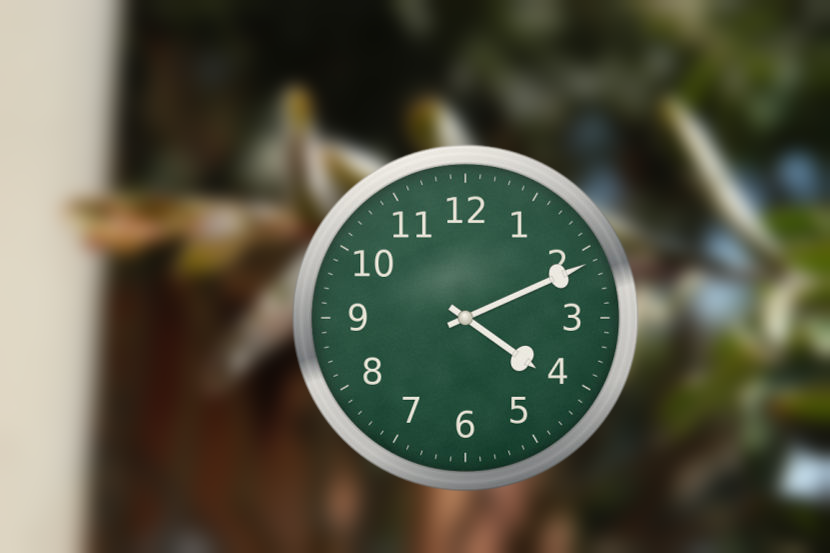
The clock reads 4.11
